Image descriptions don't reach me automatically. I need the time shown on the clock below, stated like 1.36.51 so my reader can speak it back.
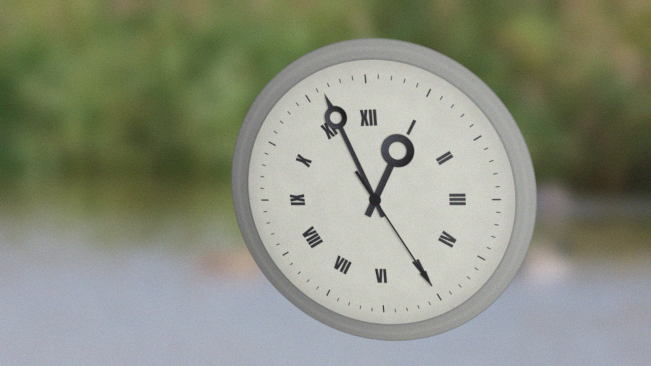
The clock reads 12.56.25
